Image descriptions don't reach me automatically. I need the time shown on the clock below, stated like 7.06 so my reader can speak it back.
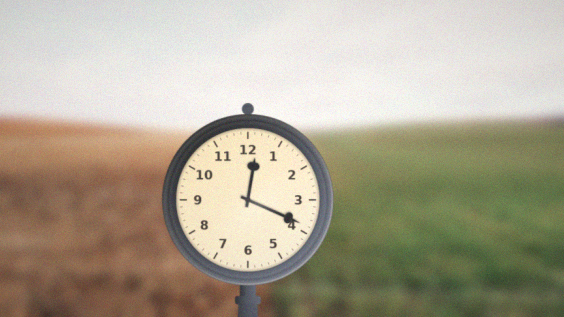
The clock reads 12.19
